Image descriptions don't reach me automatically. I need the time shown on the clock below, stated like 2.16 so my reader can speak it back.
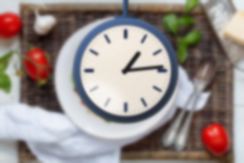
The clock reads 1.14
